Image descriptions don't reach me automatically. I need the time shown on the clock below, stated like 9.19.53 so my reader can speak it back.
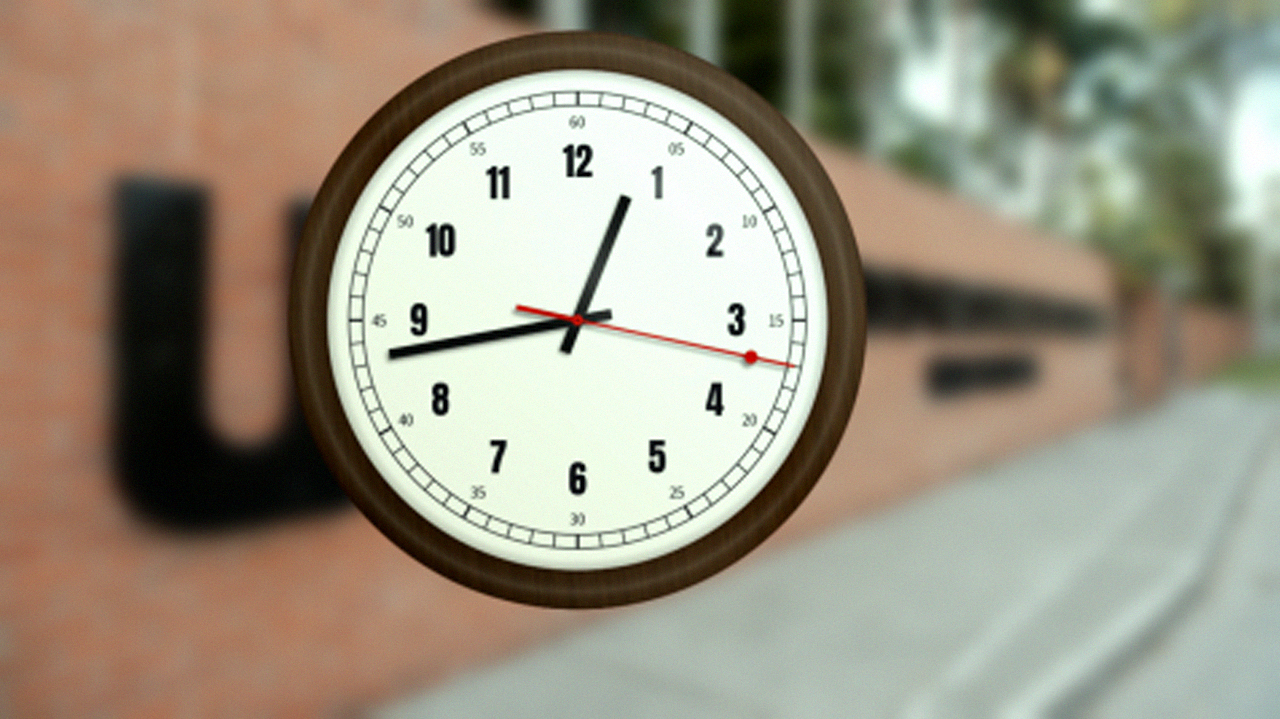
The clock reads 12.43.17
